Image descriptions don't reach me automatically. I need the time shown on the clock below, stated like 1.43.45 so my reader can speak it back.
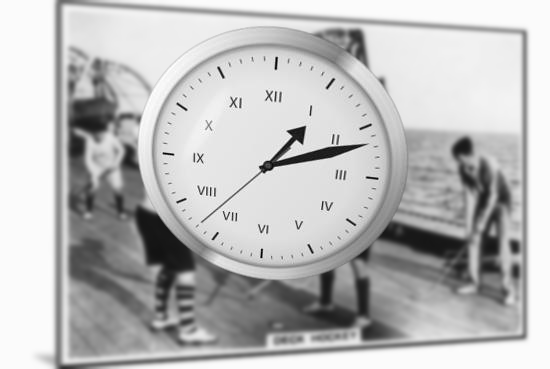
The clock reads 1.11.37
